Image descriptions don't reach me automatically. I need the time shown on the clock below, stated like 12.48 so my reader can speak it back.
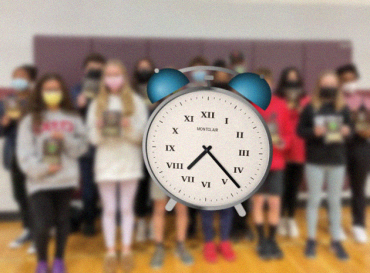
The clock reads 7.23
